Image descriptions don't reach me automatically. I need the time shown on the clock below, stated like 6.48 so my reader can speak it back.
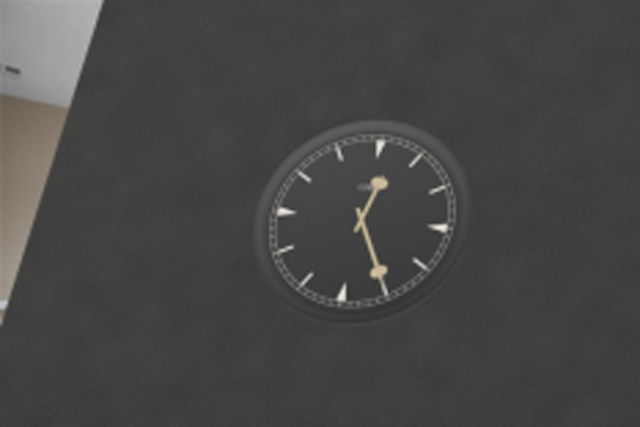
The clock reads 12.25
